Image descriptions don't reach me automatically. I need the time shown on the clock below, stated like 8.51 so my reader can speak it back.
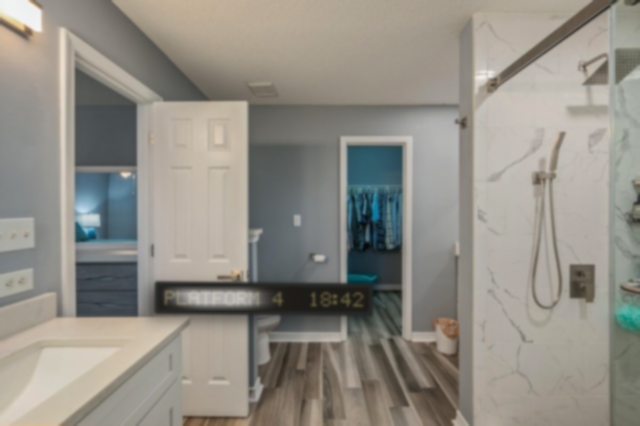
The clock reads 18.42
